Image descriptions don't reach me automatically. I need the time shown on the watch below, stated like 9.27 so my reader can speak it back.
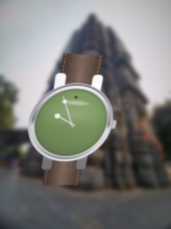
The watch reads 9.56
